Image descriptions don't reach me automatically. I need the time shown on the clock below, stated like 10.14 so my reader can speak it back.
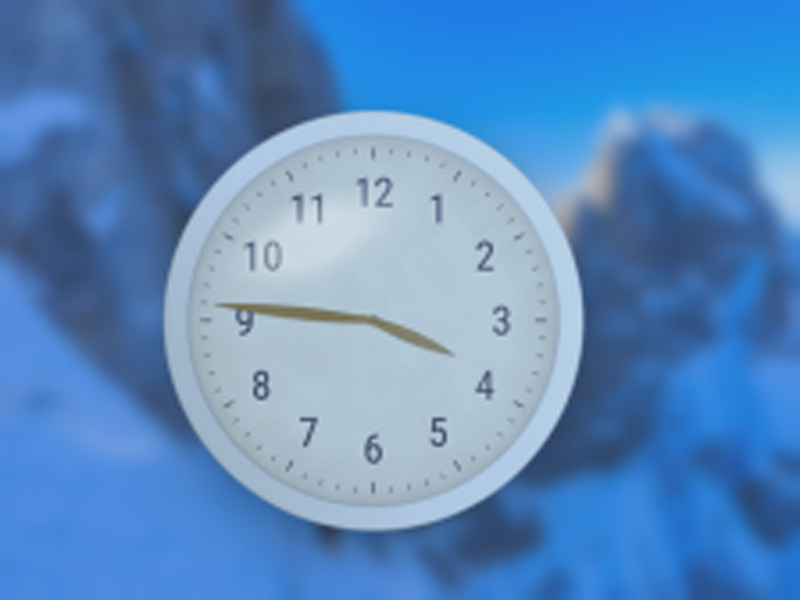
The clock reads 3.46
